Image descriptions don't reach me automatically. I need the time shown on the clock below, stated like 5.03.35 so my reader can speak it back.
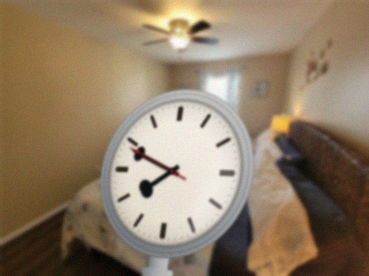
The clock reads 7.48.49
